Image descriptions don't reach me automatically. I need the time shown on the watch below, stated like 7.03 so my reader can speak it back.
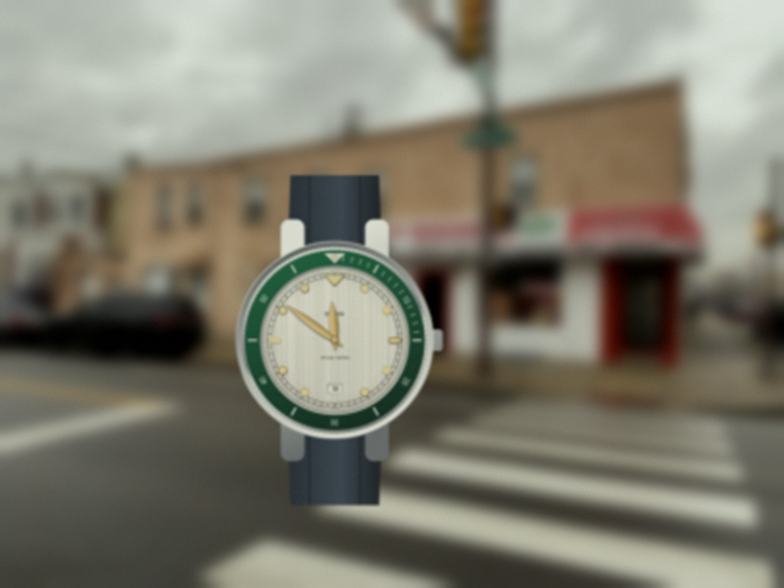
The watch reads 11.51
